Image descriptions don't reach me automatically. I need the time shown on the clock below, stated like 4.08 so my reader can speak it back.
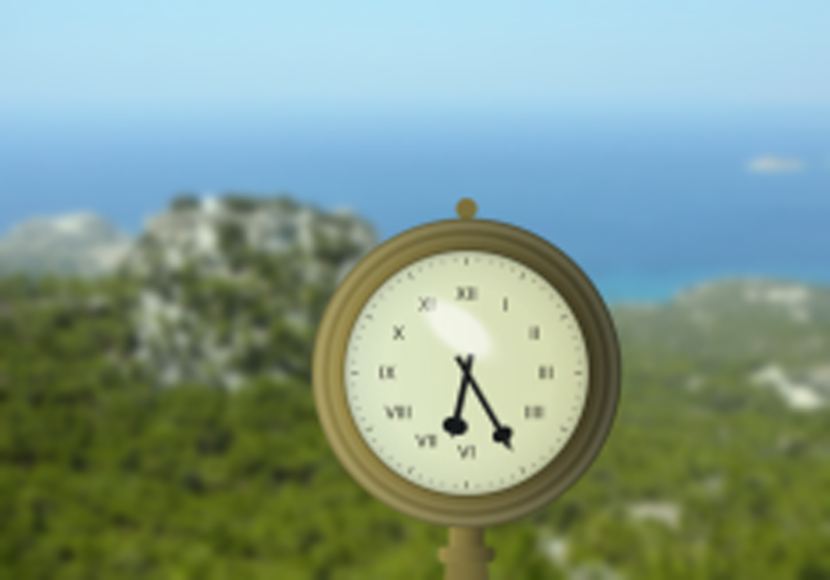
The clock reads 6.25
